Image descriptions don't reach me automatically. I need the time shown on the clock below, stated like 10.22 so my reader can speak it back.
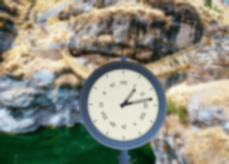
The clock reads 1.13
